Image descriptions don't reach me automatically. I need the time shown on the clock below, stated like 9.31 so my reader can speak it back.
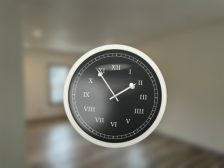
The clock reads 1.54
